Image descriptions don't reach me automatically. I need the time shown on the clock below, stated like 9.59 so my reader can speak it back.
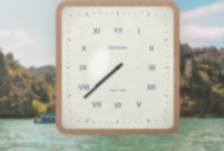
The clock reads 7.38
